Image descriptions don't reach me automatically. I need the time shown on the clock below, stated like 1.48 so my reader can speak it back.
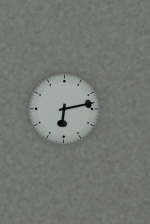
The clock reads 6.13
